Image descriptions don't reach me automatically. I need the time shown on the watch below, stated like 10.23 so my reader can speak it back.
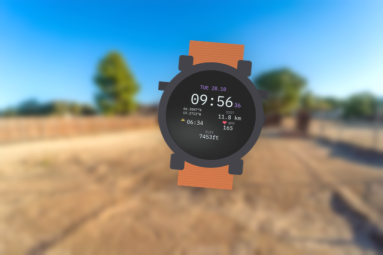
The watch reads 9.56
